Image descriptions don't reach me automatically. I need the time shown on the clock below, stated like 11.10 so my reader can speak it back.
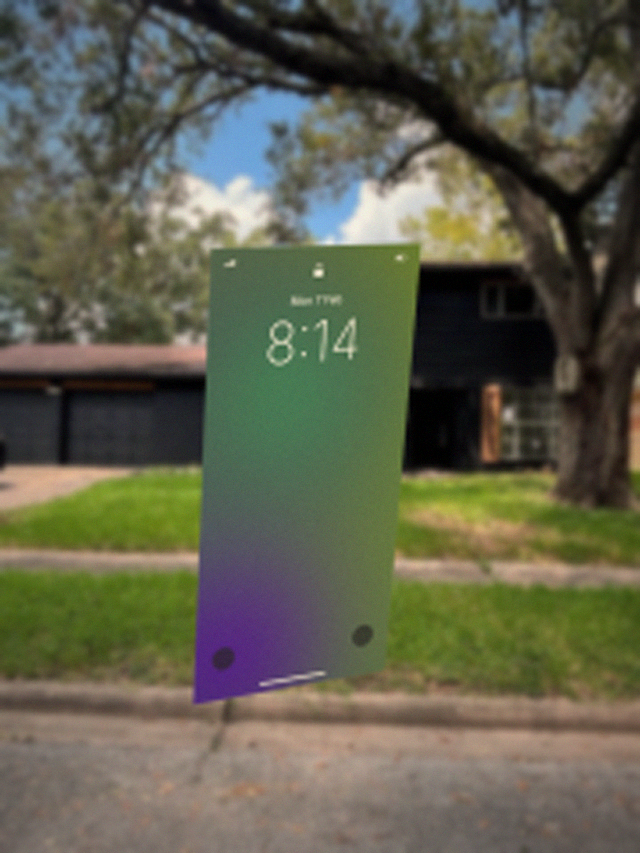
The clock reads 8.14
